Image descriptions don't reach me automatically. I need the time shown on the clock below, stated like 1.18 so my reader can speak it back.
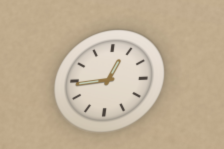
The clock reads 12.44
